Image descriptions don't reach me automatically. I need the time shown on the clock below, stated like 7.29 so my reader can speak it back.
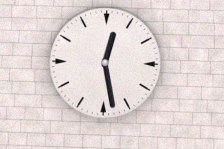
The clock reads 12.28
